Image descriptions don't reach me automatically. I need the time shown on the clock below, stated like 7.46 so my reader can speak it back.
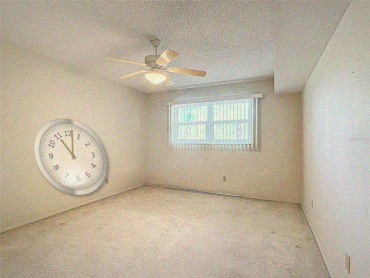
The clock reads 11.02
